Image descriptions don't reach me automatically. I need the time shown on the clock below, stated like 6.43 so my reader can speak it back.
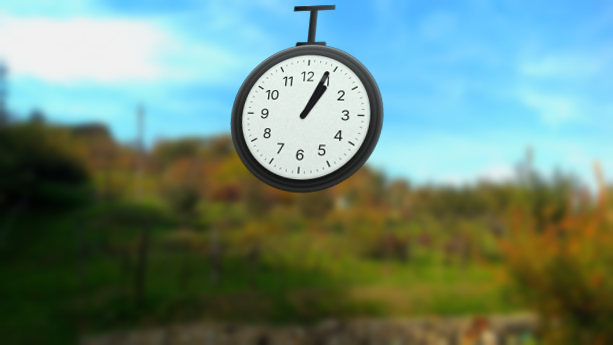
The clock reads 1.04
